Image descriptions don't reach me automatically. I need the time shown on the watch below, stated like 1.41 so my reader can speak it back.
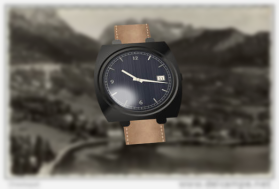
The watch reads 10.17
